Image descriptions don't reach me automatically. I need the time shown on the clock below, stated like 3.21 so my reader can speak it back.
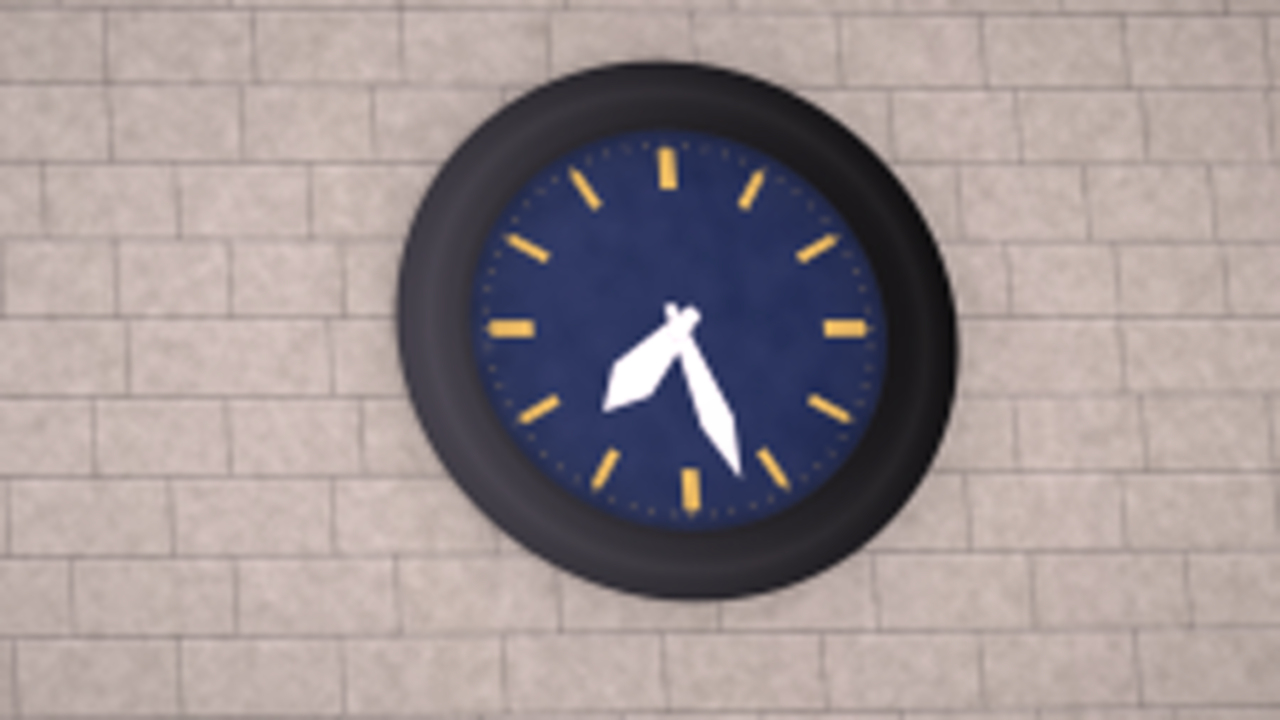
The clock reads 7.27
